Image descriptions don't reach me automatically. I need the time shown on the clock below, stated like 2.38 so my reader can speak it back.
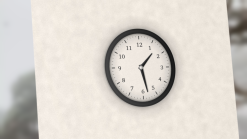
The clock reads 1.28
